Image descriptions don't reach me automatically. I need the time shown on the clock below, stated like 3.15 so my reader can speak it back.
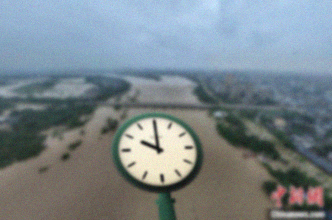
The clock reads 10.00
